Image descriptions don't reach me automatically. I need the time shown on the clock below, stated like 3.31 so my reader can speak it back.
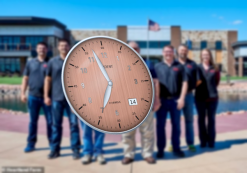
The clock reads 6.57
